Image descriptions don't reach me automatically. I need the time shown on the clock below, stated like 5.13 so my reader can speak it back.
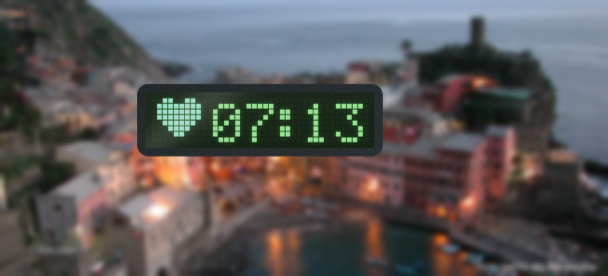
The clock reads 7.13
